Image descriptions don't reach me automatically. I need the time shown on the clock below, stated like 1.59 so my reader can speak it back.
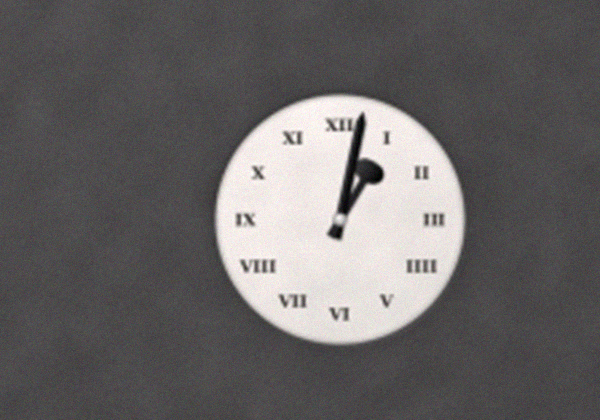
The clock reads 1.02
